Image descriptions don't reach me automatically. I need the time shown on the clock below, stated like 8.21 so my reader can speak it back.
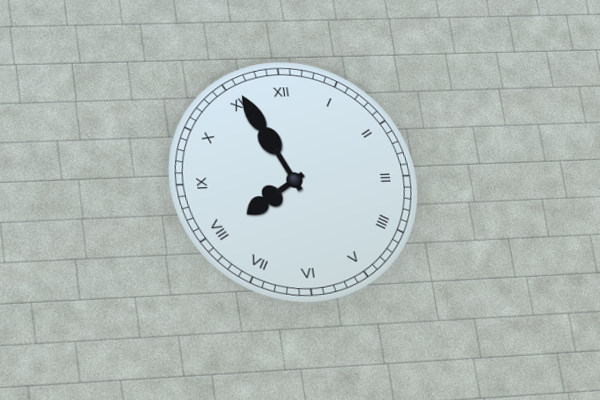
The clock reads 7.56
